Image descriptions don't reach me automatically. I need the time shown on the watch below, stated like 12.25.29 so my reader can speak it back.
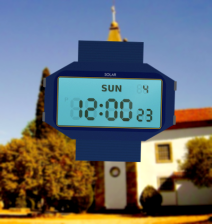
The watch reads 12.00.23
